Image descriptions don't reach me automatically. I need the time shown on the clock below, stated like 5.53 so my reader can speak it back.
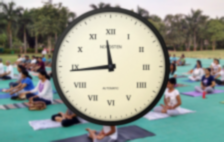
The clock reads 11.44
